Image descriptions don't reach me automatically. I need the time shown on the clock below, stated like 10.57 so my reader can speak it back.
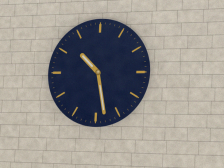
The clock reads 10.28
